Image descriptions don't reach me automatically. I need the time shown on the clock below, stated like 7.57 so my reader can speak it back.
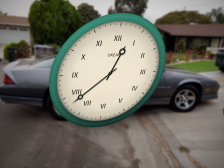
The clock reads 12.38
